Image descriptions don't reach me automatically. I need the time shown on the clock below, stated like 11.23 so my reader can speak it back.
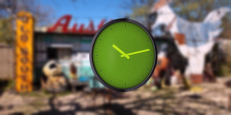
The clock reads 10.13
